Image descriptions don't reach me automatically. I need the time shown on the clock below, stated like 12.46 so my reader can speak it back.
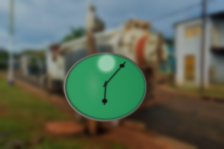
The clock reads 6.06
